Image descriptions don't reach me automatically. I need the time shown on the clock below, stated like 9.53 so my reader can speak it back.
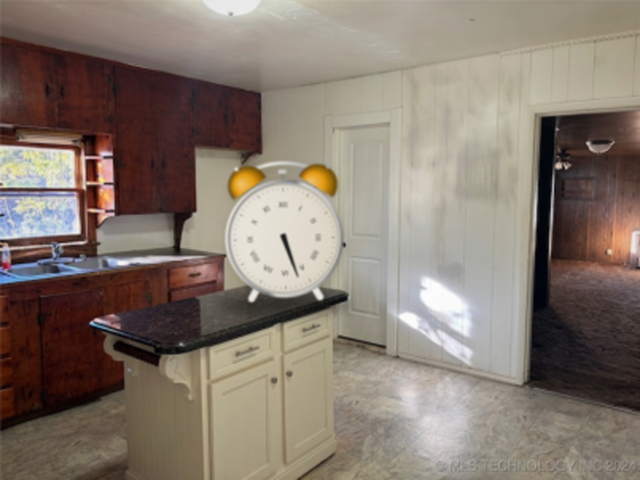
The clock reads 5.27
